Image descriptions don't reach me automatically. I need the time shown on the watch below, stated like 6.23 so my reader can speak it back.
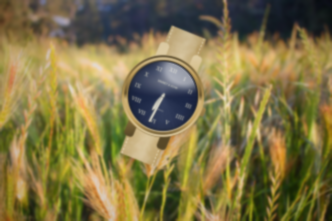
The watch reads 6.31
